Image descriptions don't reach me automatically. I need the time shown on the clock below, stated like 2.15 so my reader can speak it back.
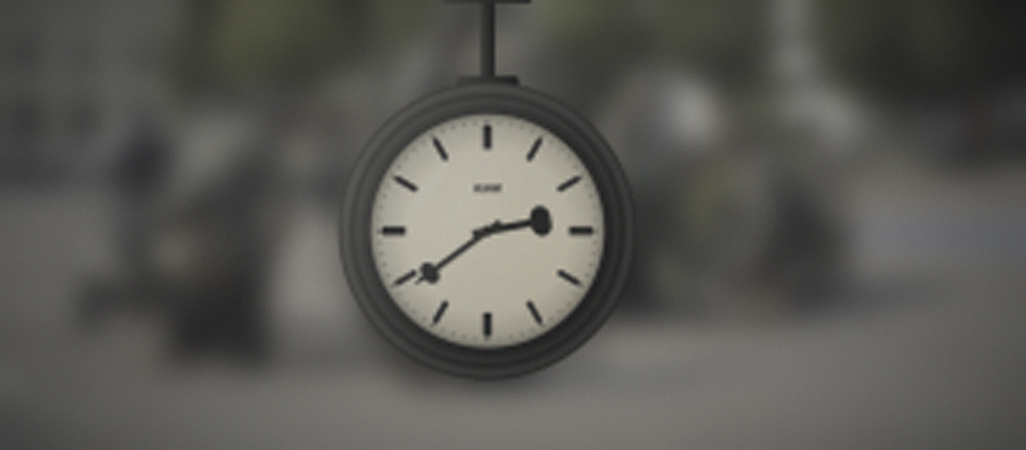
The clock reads 2.39
